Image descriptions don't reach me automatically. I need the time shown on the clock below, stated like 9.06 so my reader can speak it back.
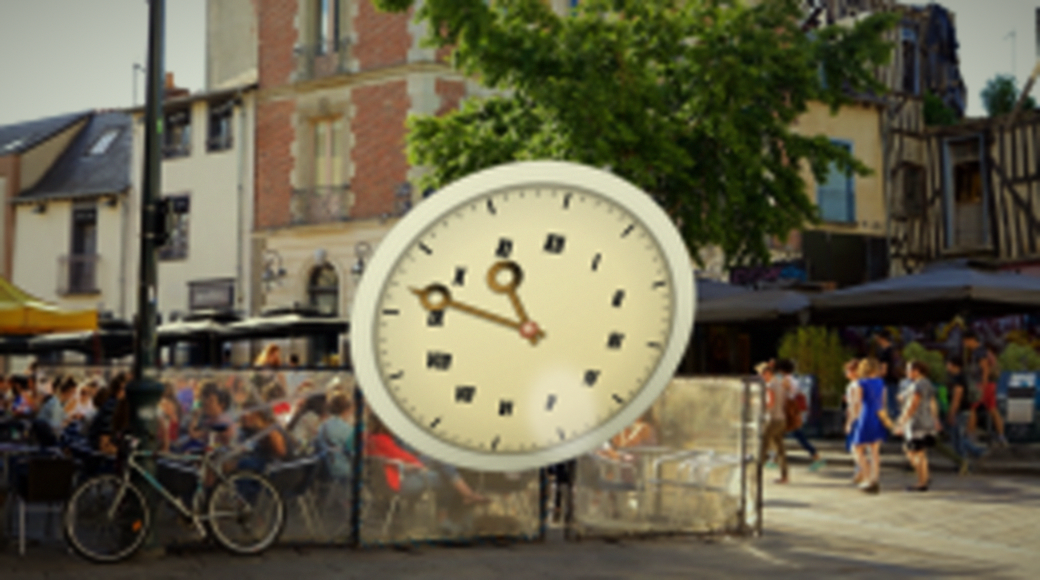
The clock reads 10.47
